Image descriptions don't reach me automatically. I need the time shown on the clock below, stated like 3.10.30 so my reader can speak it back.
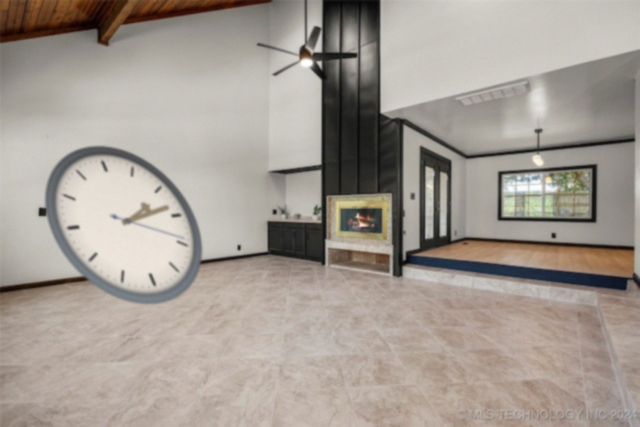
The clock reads 2.13.19
